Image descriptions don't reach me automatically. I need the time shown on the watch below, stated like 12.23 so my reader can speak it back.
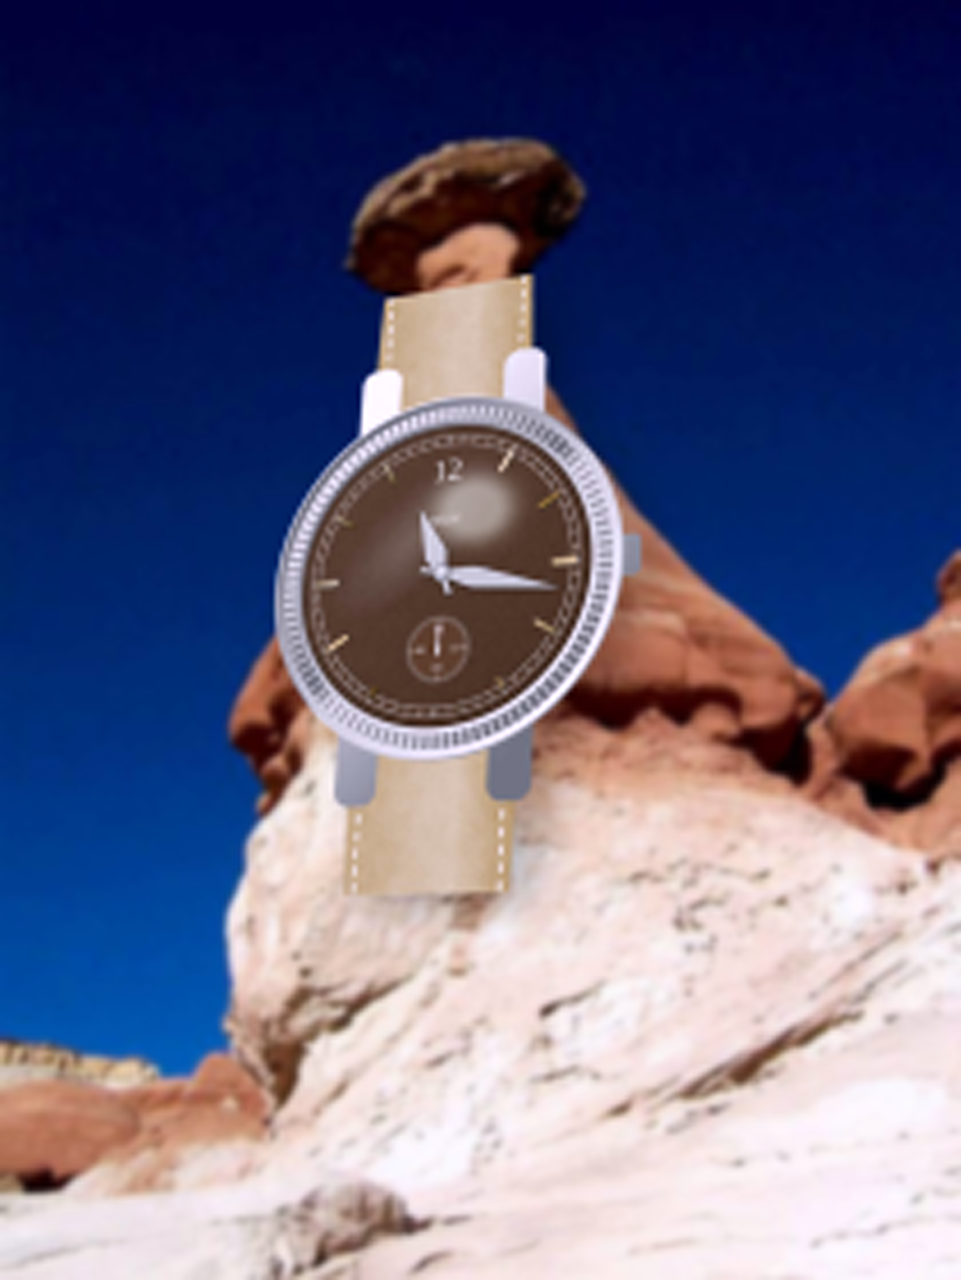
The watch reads 11.17
